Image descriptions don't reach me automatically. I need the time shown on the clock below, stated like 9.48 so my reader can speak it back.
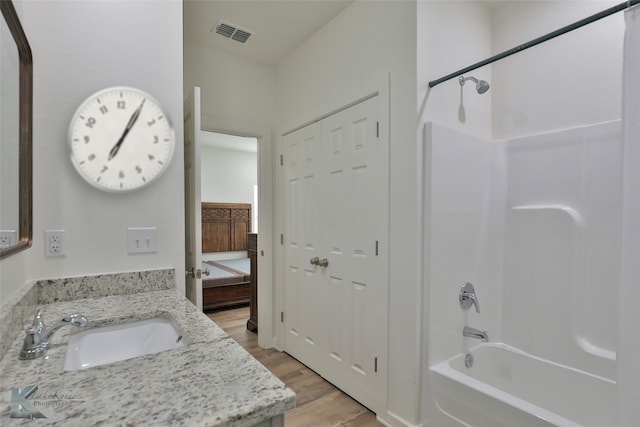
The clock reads 7.05
